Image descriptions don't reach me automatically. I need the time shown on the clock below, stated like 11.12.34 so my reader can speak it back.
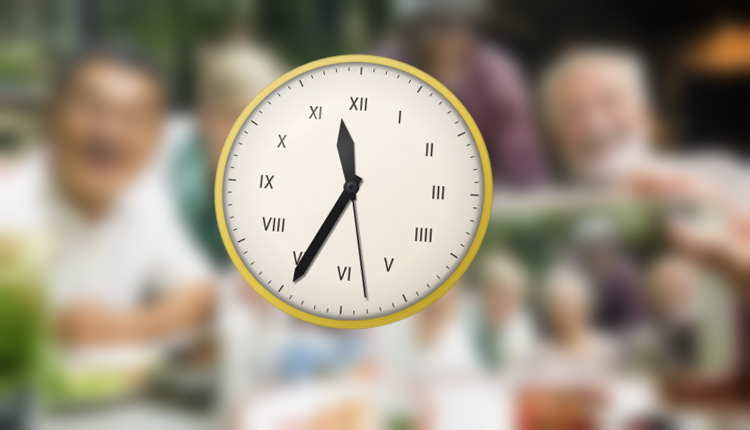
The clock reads 11.34.28
